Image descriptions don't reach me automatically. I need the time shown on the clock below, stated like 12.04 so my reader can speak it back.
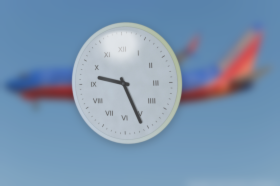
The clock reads 9.26
